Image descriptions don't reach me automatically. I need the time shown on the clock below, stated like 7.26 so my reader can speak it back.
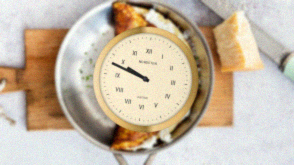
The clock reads 9.48
